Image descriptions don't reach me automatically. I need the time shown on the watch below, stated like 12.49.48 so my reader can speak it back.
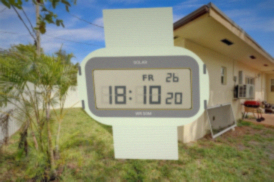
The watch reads 18.10.20
